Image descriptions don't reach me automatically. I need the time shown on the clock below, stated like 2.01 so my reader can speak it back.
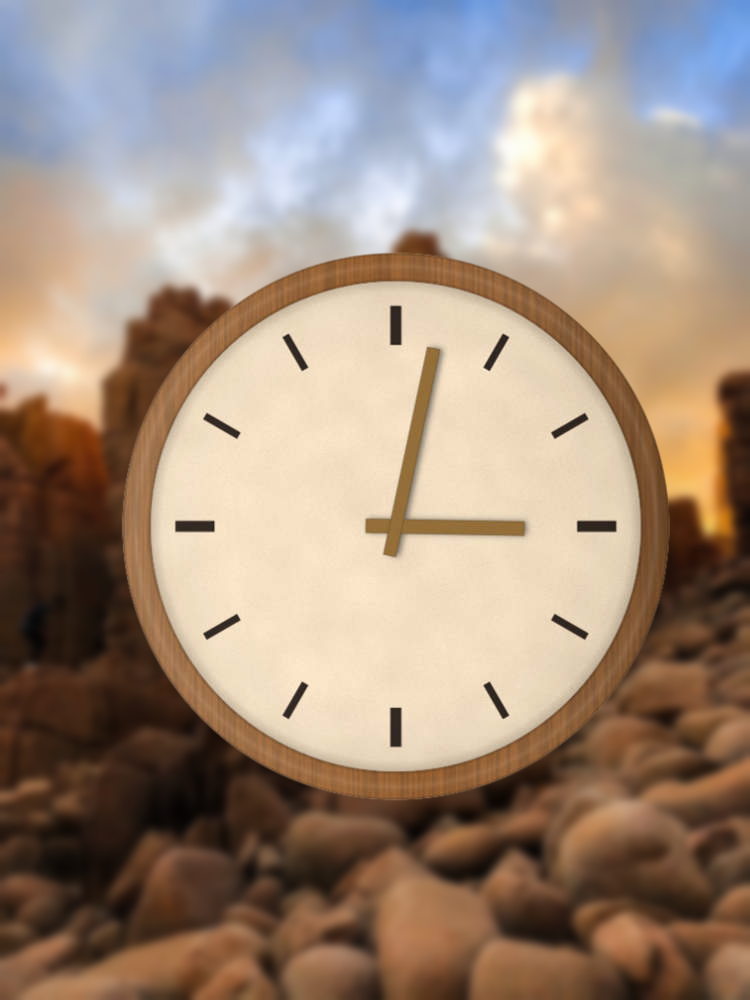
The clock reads 3.02
